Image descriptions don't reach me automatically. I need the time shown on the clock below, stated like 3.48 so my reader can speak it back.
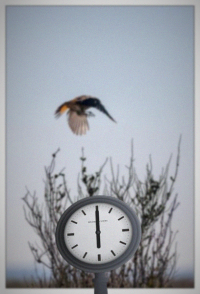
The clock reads 6.00
